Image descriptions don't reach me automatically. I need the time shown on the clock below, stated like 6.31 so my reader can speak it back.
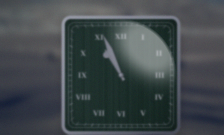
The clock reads 10.56
